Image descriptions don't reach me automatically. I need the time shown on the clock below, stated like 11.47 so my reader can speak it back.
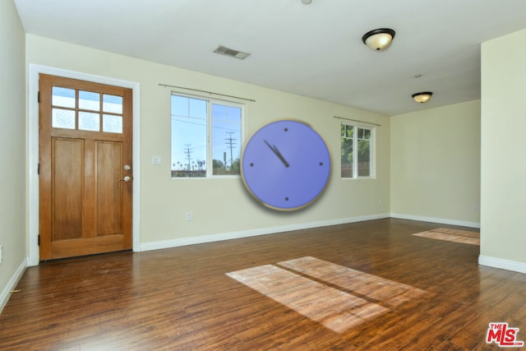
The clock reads 10.53
